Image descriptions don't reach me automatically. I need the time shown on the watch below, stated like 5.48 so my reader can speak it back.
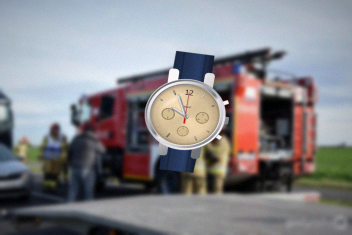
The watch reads 9.56
